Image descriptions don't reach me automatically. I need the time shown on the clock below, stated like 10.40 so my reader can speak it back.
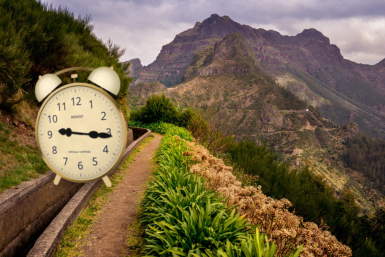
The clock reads 9.16
